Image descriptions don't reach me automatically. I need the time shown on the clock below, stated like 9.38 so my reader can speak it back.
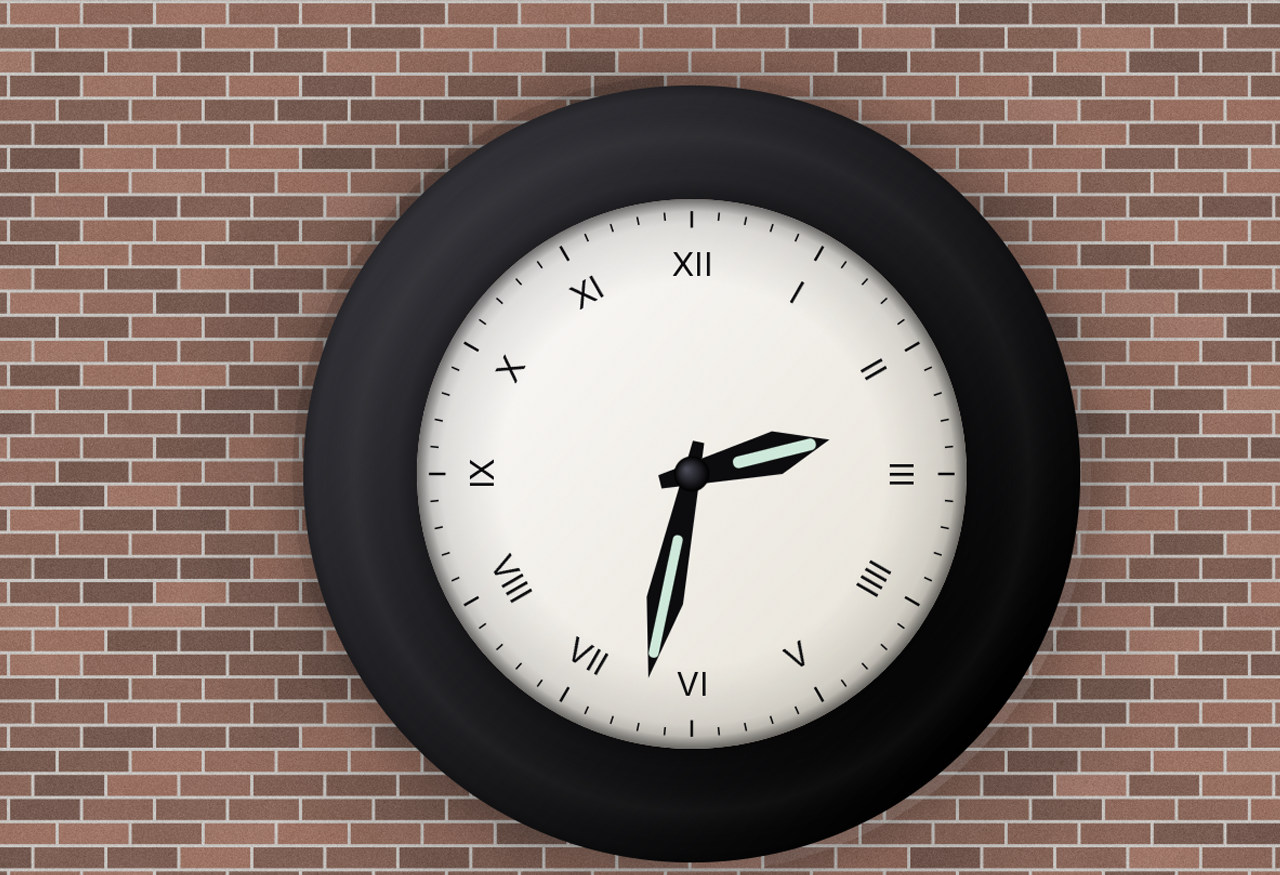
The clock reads 2.32
